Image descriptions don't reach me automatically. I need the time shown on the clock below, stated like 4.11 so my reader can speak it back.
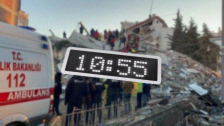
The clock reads 10.55
